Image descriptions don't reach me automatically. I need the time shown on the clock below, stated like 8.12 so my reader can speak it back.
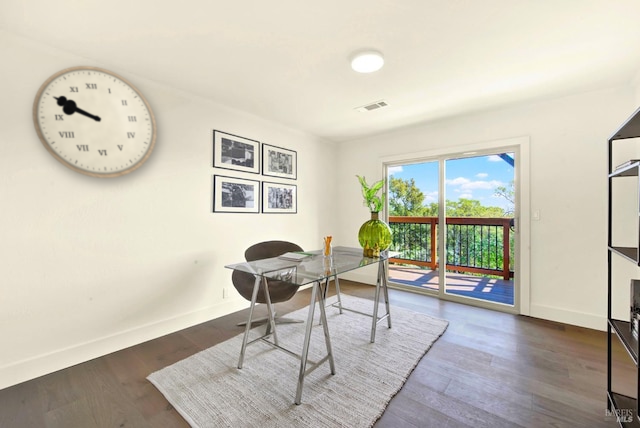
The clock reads 9.50
